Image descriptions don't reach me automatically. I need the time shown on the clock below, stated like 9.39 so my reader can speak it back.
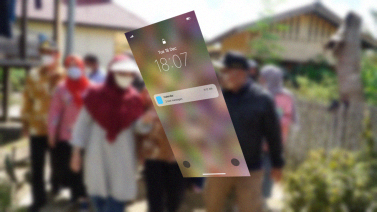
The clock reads 18.07
